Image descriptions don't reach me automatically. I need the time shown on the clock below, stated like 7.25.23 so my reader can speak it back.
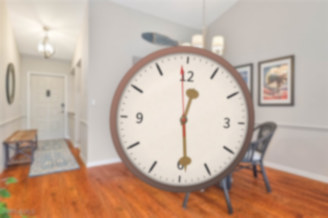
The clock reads 12.28.59
